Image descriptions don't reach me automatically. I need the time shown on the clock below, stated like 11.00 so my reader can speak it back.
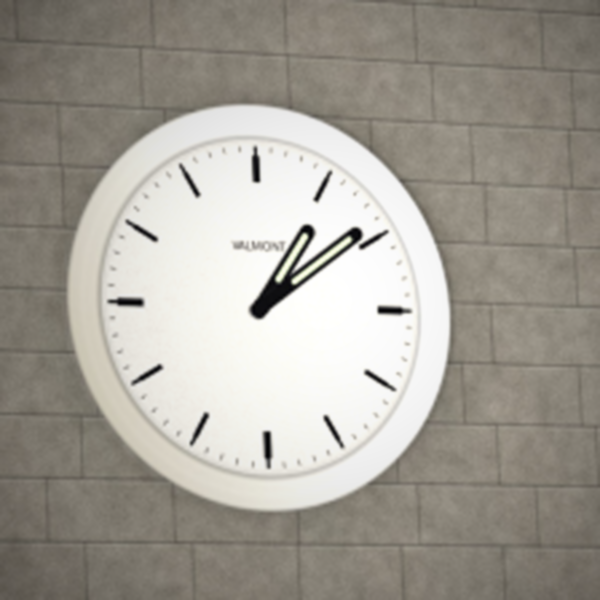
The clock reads 1.09
